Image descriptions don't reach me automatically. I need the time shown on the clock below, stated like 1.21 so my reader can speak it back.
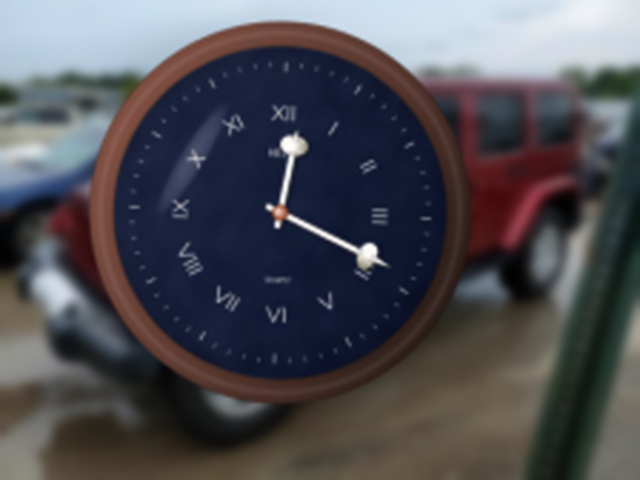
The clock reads 12.19
